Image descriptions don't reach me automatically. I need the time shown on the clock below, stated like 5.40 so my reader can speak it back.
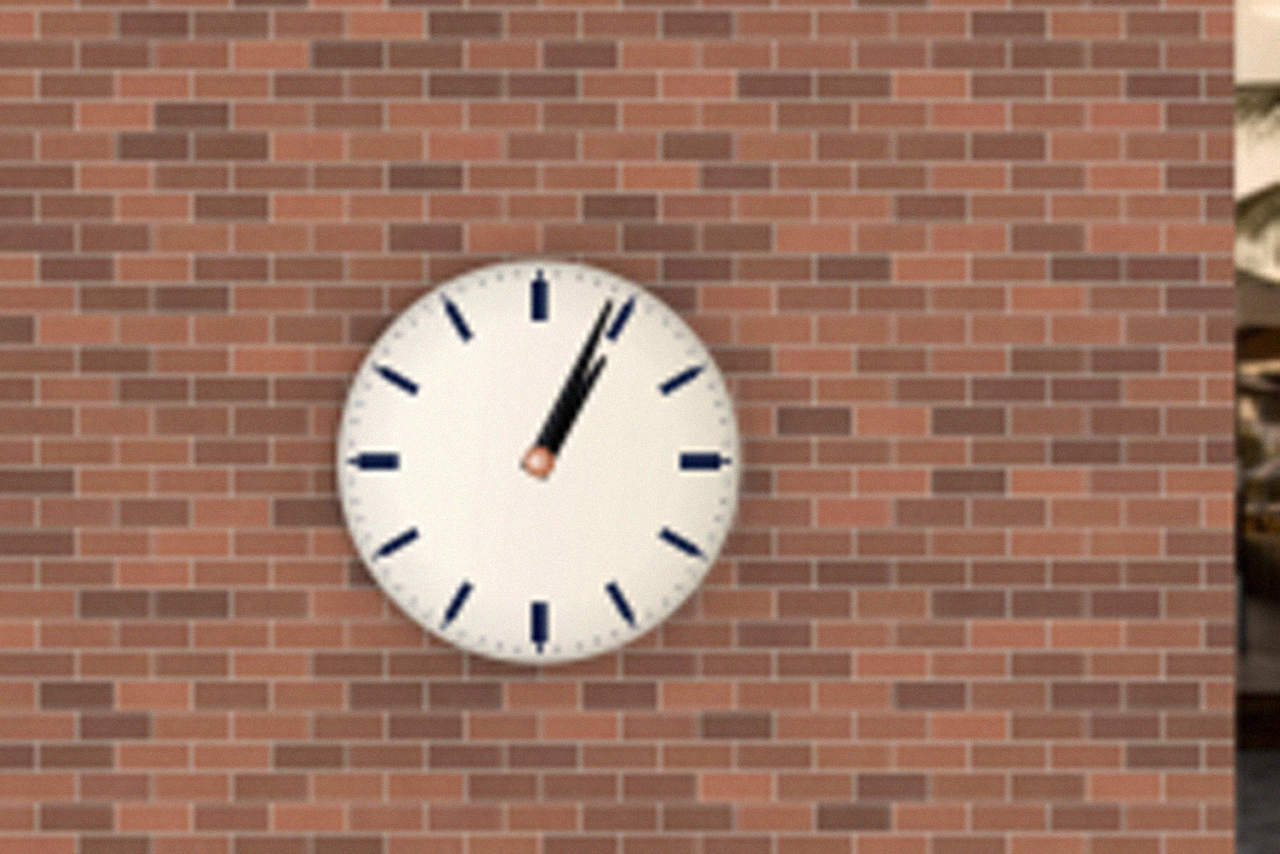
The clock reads 1.04
